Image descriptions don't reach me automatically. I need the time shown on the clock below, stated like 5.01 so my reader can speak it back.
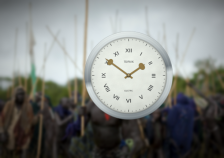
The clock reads 1.51
